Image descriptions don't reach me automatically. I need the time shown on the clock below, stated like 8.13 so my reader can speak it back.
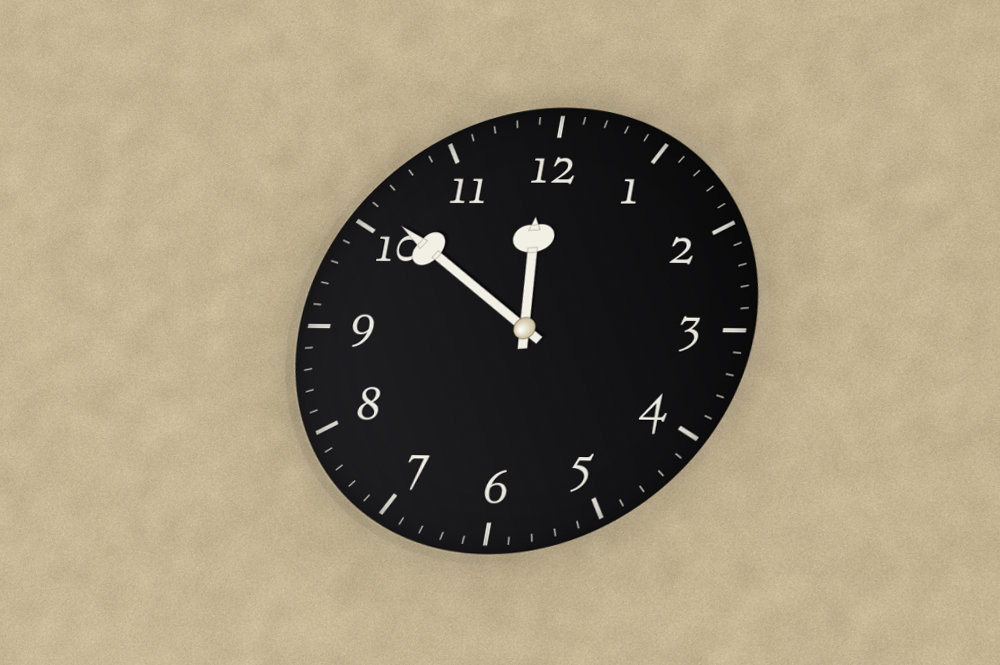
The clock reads 11.51
